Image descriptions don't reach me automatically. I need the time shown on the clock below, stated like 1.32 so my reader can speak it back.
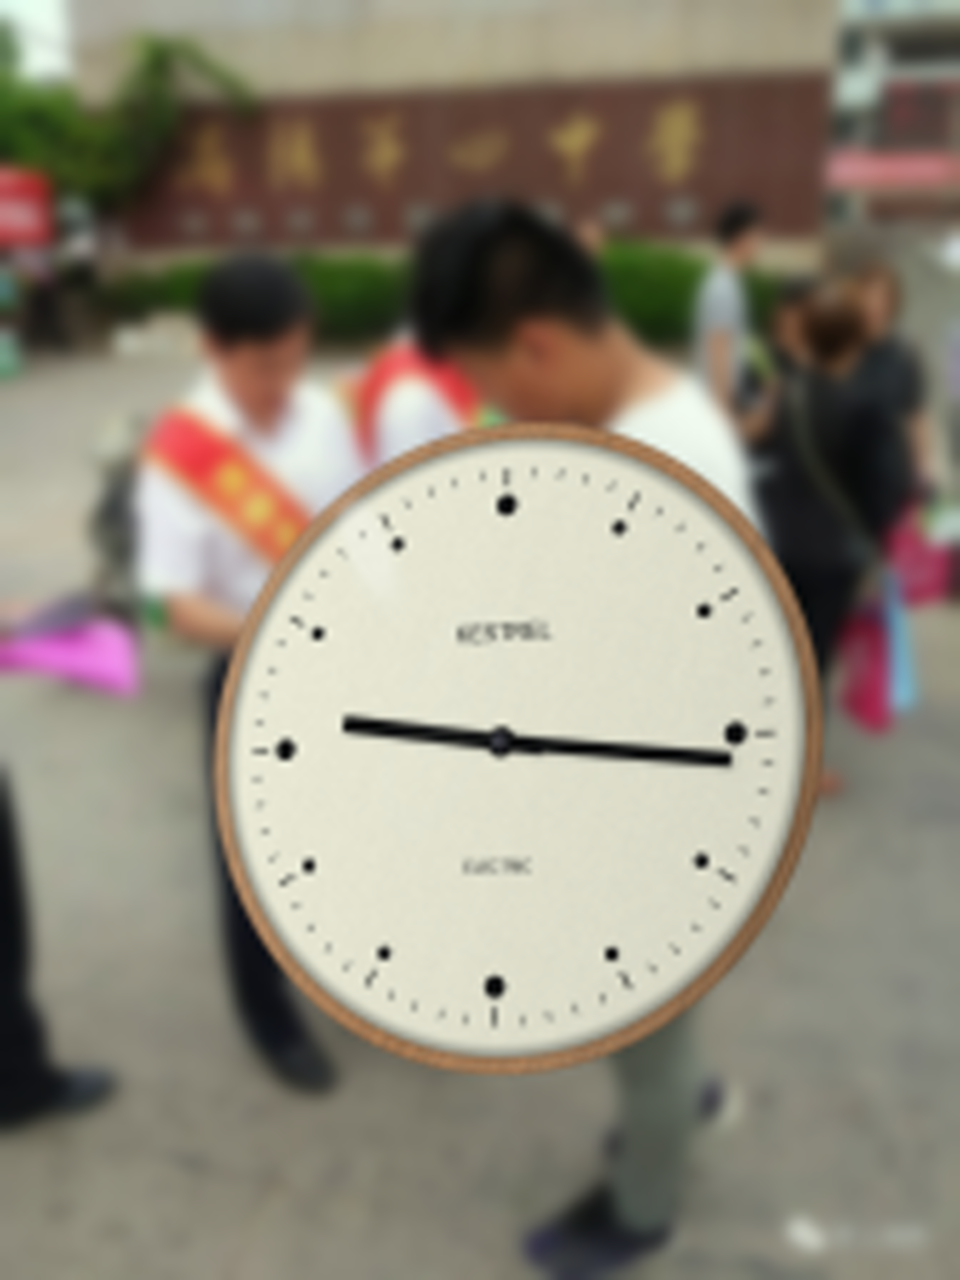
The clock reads 9.16
